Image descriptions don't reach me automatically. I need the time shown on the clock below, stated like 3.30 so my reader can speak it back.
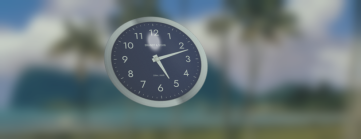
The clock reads 5.12
